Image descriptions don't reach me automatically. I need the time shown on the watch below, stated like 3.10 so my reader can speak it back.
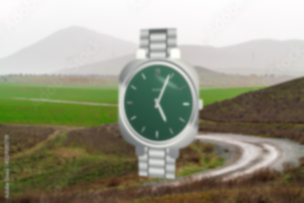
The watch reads 5.04
